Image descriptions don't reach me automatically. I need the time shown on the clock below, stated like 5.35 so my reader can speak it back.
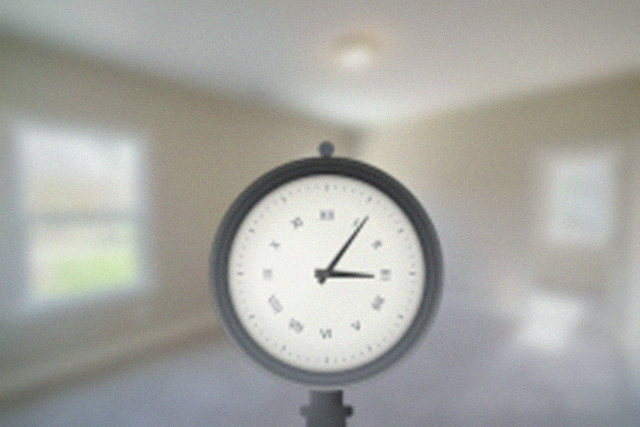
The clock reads 3.06
